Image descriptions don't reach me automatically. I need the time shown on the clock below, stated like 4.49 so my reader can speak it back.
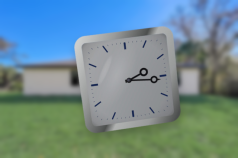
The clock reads 2.16
